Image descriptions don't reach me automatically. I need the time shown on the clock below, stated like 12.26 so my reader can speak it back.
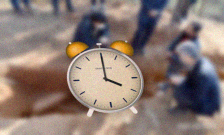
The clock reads 4.00
